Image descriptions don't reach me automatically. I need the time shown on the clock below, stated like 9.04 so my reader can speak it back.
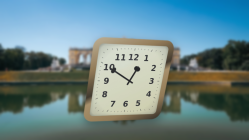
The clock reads 12.50
